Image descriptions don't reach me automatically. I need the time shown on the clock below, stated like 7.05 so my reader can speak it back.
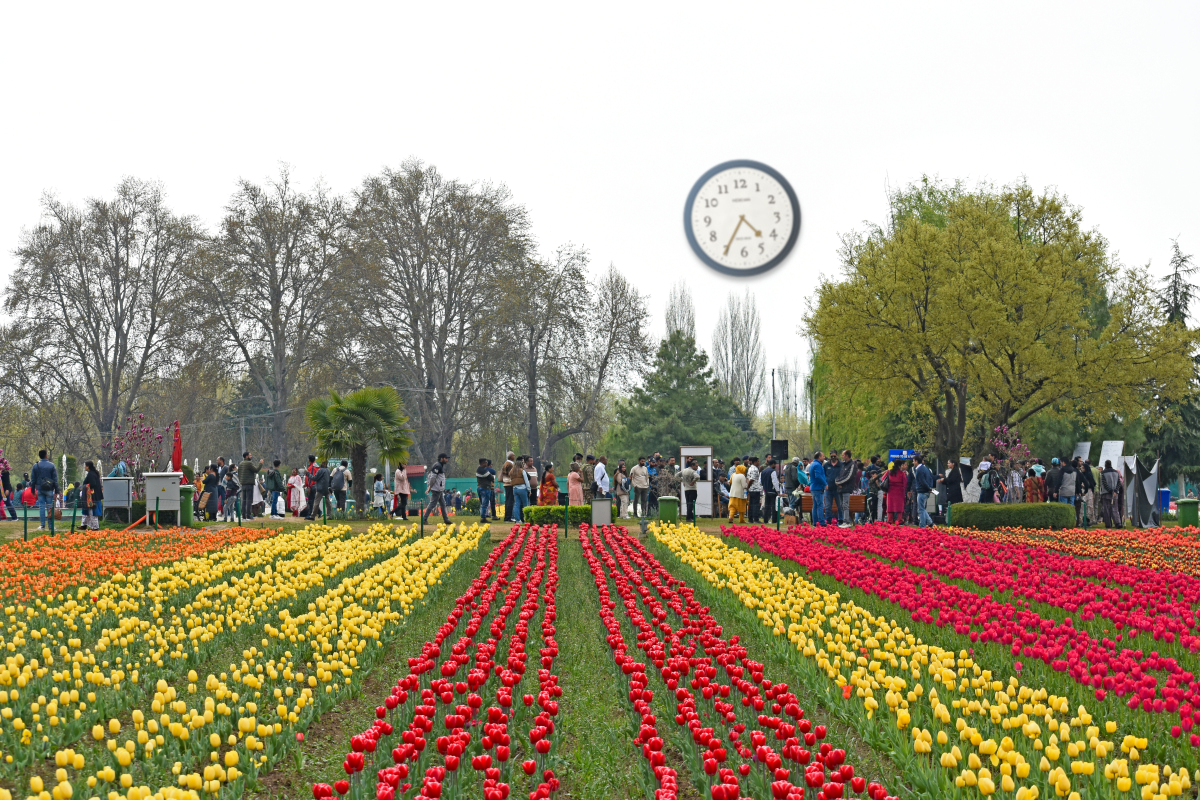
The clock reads 4.35
